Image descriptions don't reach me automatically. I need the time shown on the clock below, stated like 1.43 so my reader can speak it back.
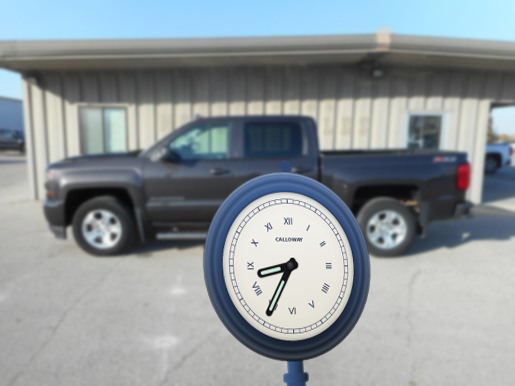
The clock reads 8.35
